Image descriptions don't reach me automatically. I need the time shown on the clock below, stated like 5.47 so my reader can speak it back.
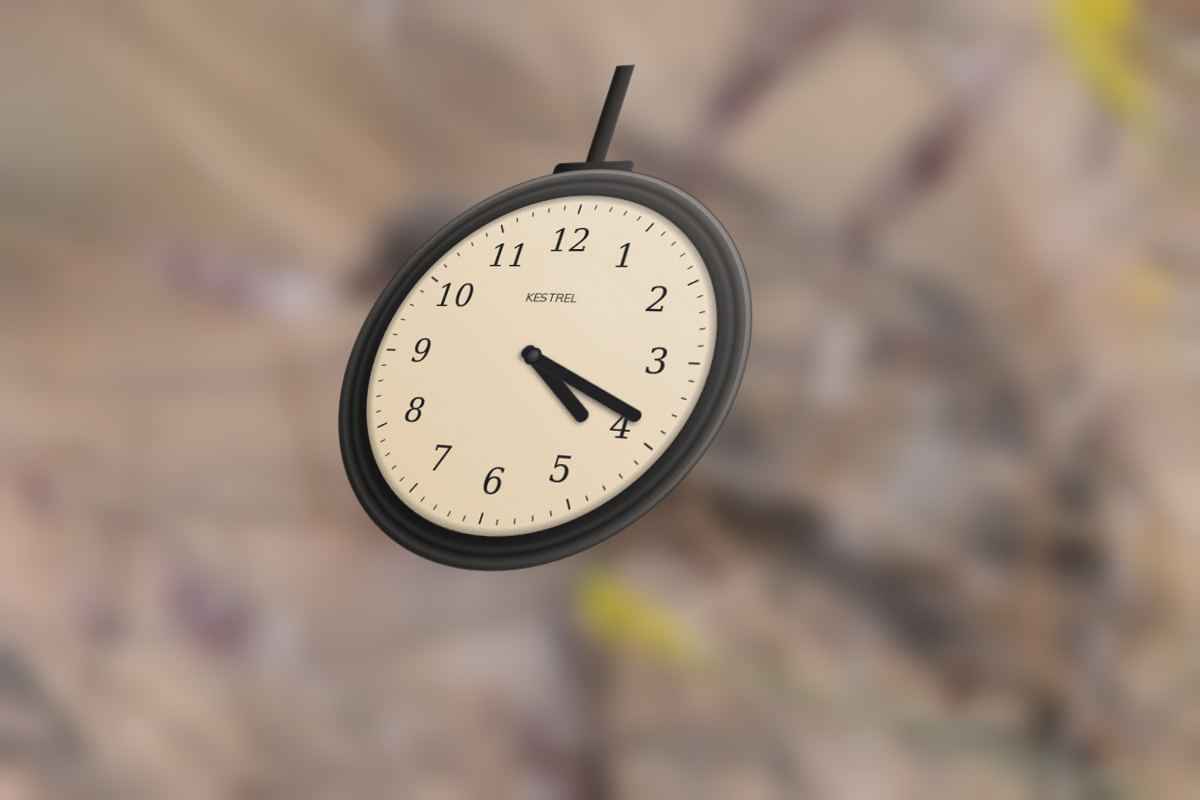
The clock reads 4.19
